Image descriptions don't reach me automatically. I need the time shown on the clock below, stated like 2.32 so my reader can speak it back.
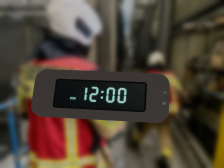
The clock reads 12.00
